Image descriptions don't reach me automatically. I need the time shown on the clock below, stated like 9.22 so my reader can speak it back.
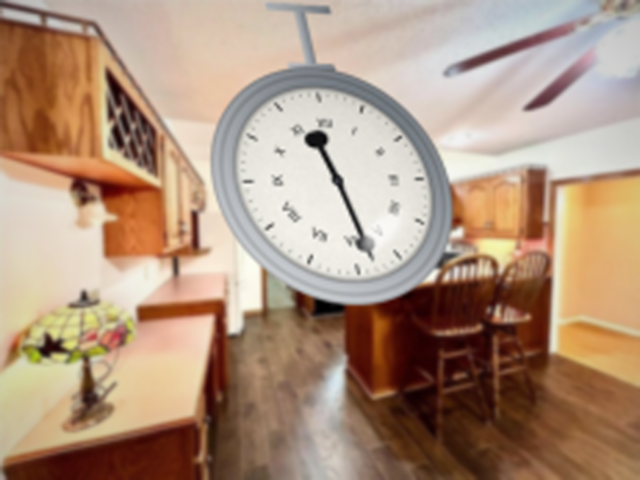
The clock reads 11.28
